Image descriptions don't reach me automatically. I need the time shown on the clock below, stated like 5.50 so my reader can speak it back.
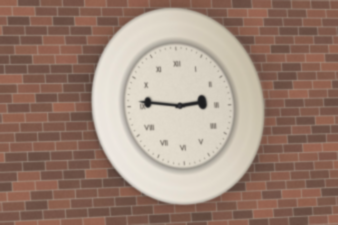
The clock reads 2.46
